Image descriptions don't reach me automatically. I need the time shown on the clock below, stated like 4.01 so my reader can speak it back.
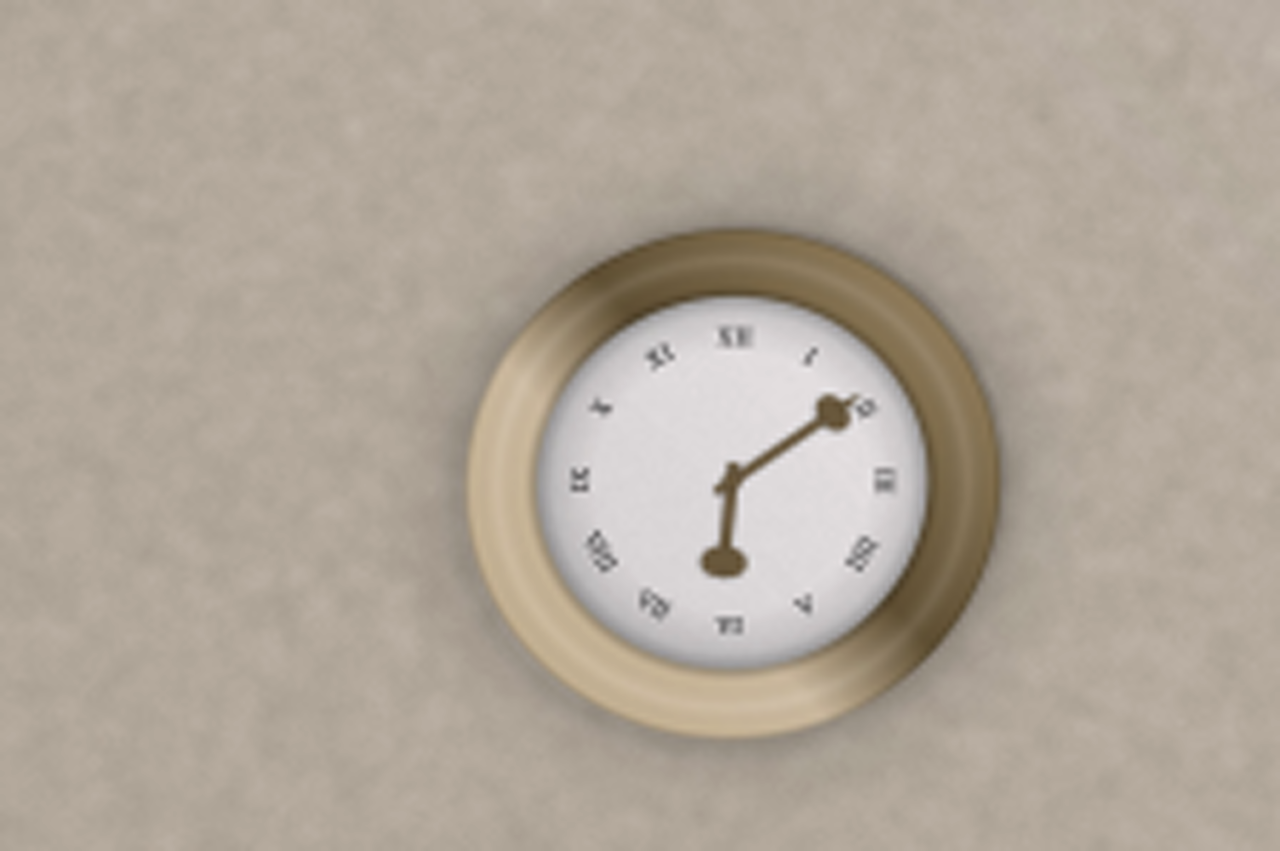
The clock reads 6.09
